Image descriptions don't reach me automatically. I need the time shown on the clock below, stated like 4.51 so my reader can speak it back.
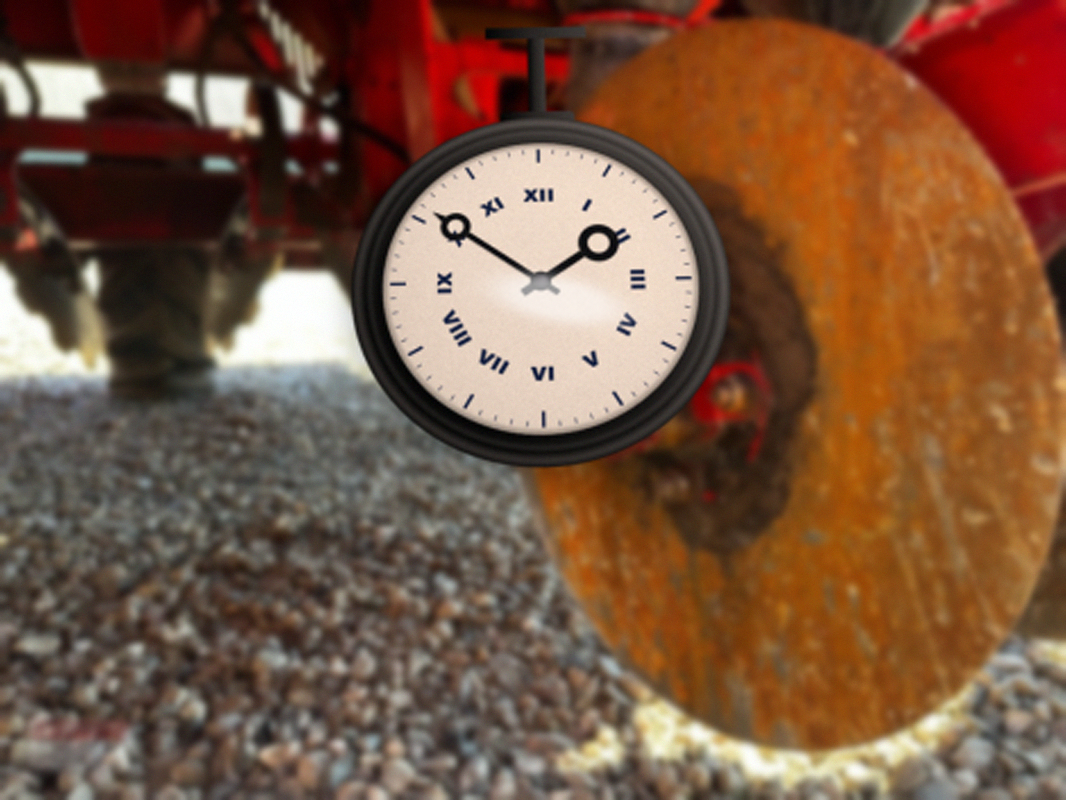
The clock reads 1.51
